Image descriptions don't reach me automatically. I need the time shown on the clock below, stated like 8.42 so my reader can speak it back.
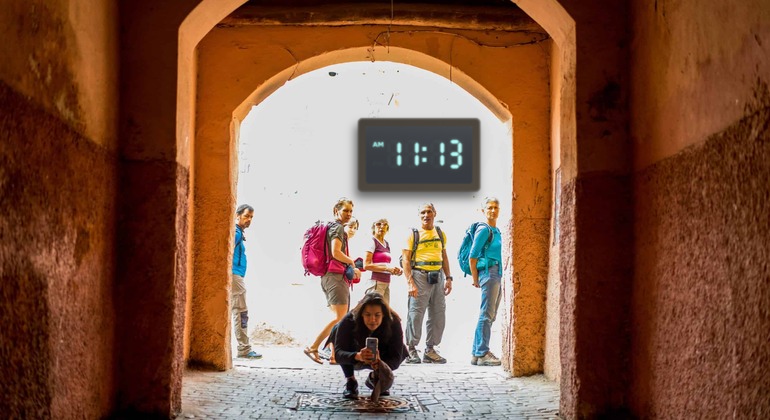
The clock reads 11.13
